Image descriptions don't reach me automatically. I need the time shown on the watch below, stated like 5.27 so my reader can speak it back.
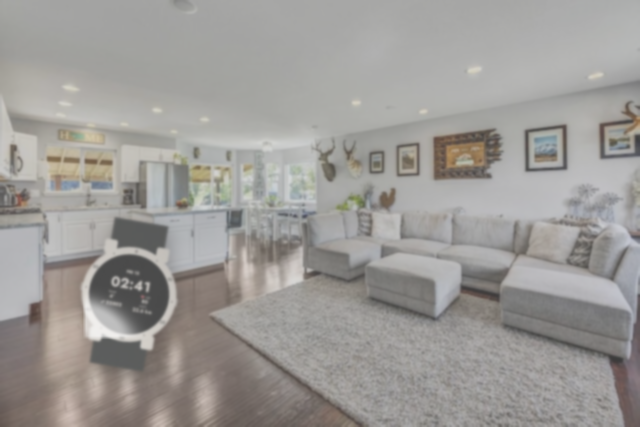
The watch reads 2.41
